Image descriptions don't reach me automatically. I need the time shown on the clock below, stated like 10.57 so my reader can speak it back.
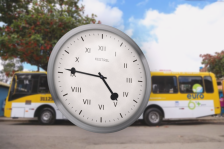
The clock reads 4.46
